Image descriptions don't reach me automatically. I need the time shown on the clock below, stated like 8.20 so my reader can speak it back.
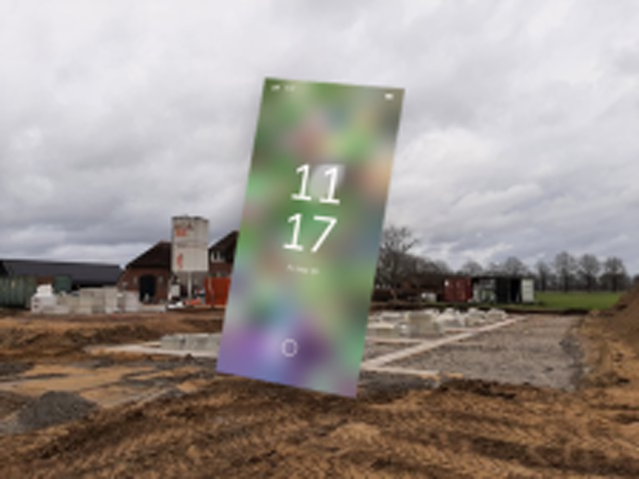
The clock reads 11.17
